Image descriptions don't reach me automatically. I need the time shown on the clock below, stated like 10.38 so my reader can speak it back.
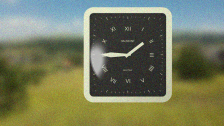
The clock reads 1.45
